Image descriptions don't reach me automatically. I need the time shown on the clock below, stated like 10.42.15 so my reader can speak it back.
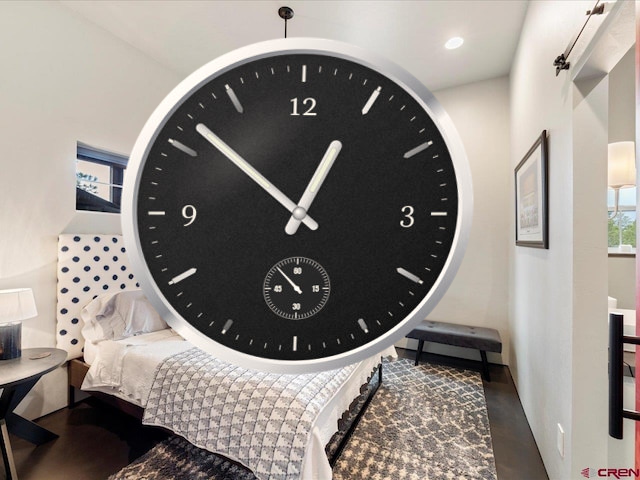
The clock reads 12.51.53
